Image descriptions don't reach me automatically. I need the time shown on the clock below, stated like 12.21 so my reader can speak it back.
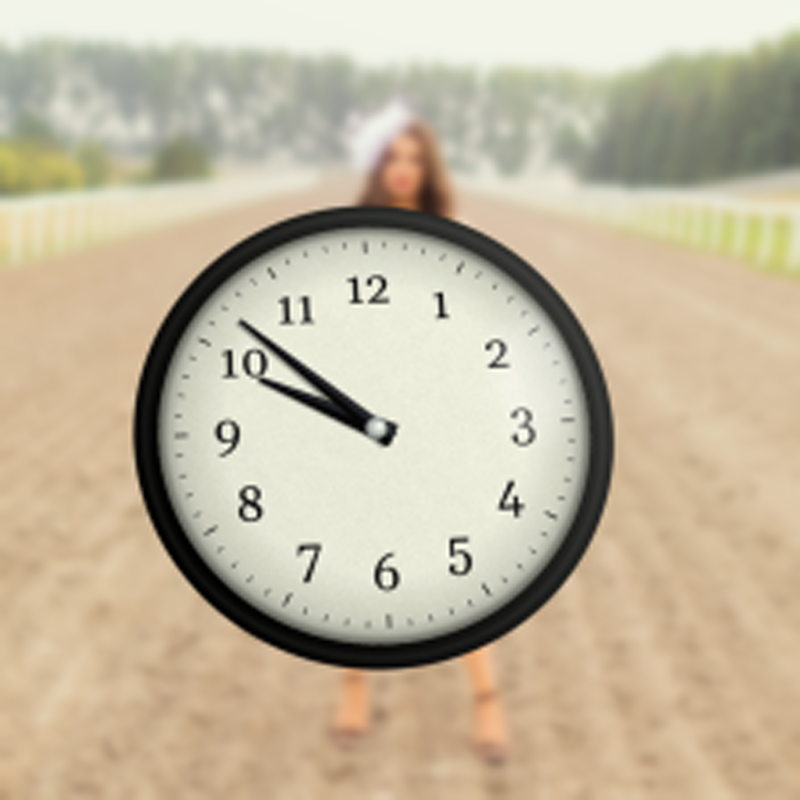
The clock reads 9.52
